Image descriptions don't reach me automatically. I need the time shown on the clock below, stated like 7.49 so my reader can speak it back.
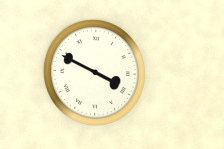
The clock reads 3.49
